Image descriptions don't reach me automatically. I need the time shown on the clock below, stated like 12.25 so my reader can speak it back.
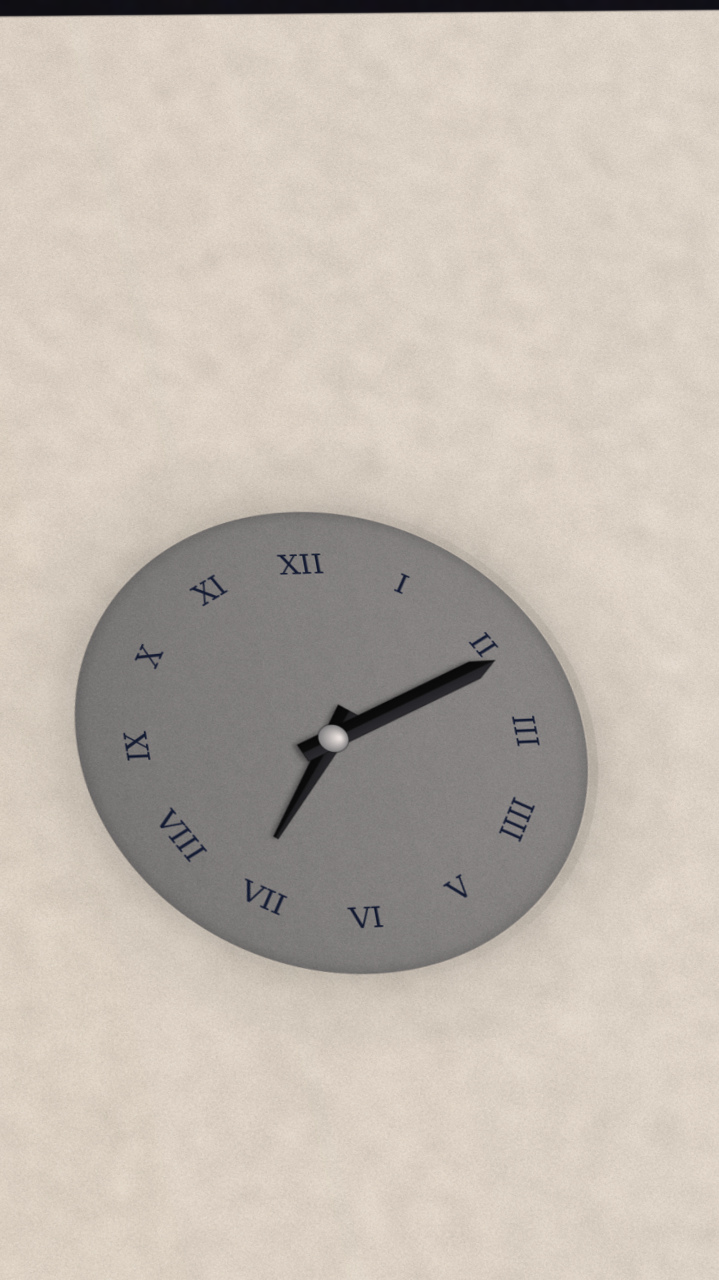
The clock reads 7.11
